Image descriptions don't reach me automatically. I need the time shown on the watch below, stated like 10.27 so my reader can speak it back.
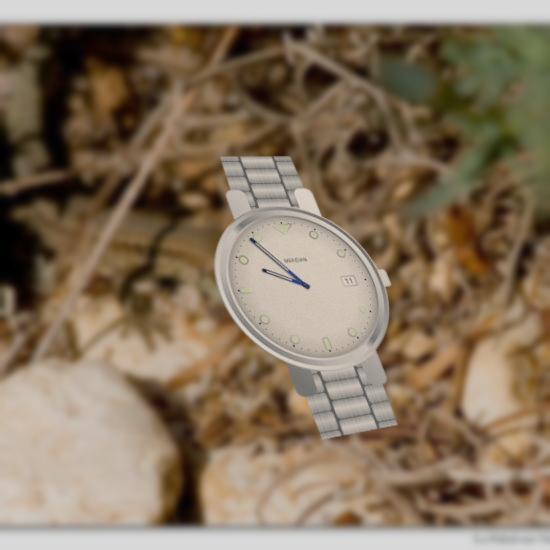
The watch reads 9.54
